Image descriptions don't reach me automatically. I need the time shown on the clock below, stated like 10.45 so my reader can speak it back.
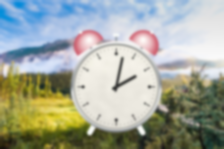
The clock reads 2.02
